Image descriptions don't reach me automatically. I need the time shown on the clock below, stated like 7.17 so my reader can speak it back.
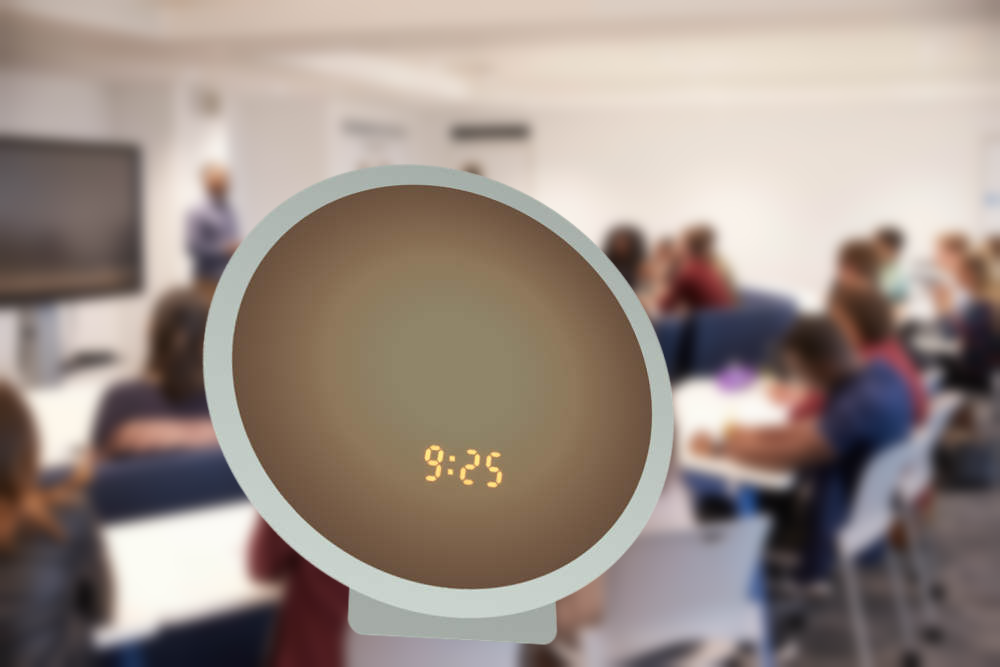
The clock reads 9.25
